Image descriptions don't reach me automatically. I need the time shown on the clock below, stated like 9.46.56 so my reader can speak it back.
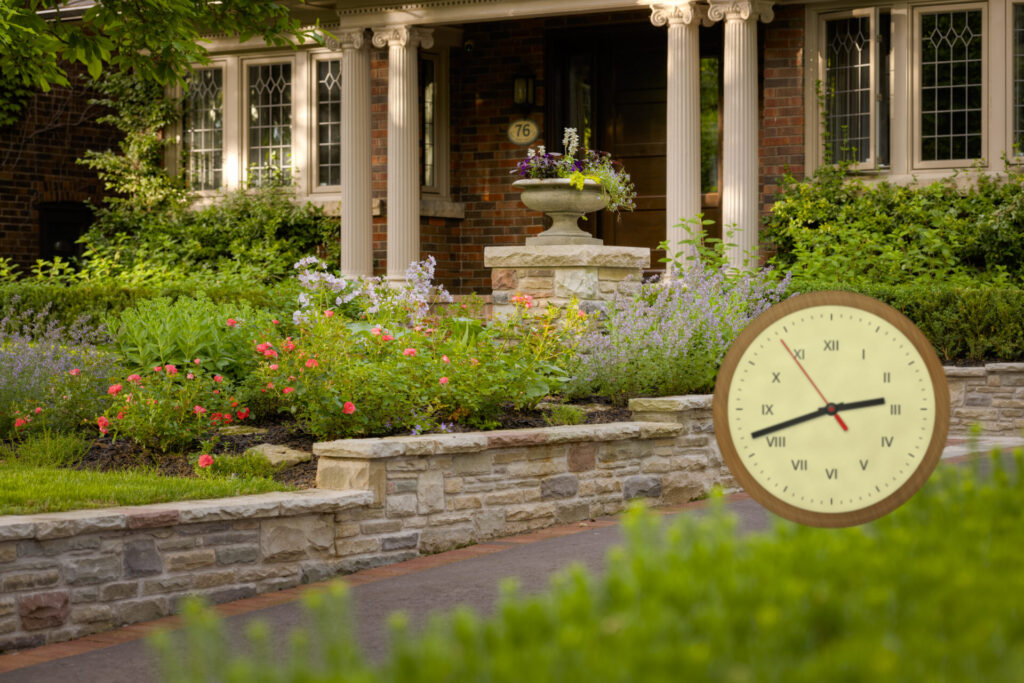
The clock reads 2.41.54
